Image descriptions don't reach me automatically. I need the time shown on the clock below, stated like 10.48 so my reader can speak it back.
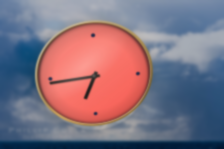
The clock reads 6.44
